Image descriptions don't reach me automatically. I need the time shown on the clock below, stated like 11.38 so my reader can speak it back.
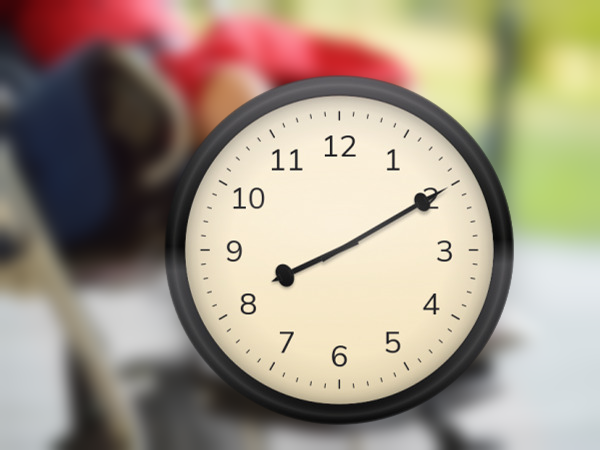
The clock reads 8.10
